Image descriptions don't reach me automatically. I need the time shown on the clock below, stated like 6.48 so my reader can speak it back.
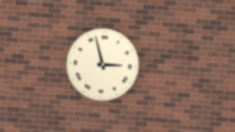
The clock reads 2.57
